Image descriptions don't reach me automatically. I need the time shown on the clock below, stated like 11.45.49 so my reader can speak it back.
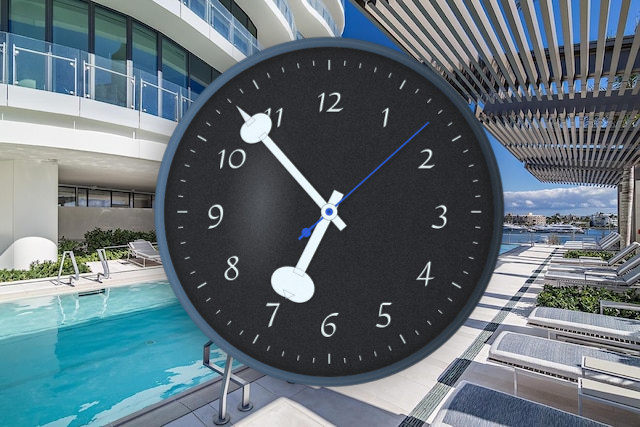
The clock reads 6.53.08
